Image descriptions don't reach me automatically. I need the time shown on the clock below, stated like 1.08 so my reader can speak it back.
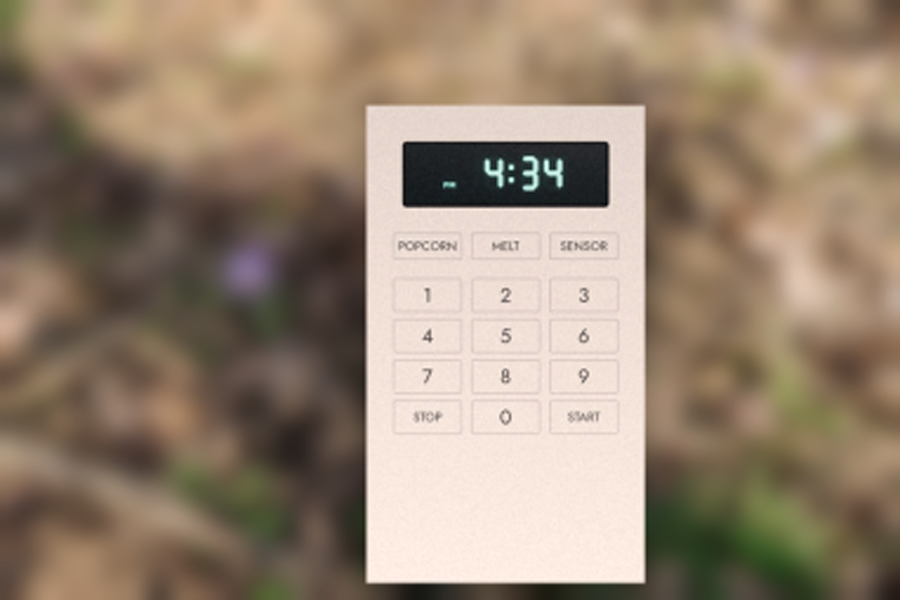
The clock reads 4.34
